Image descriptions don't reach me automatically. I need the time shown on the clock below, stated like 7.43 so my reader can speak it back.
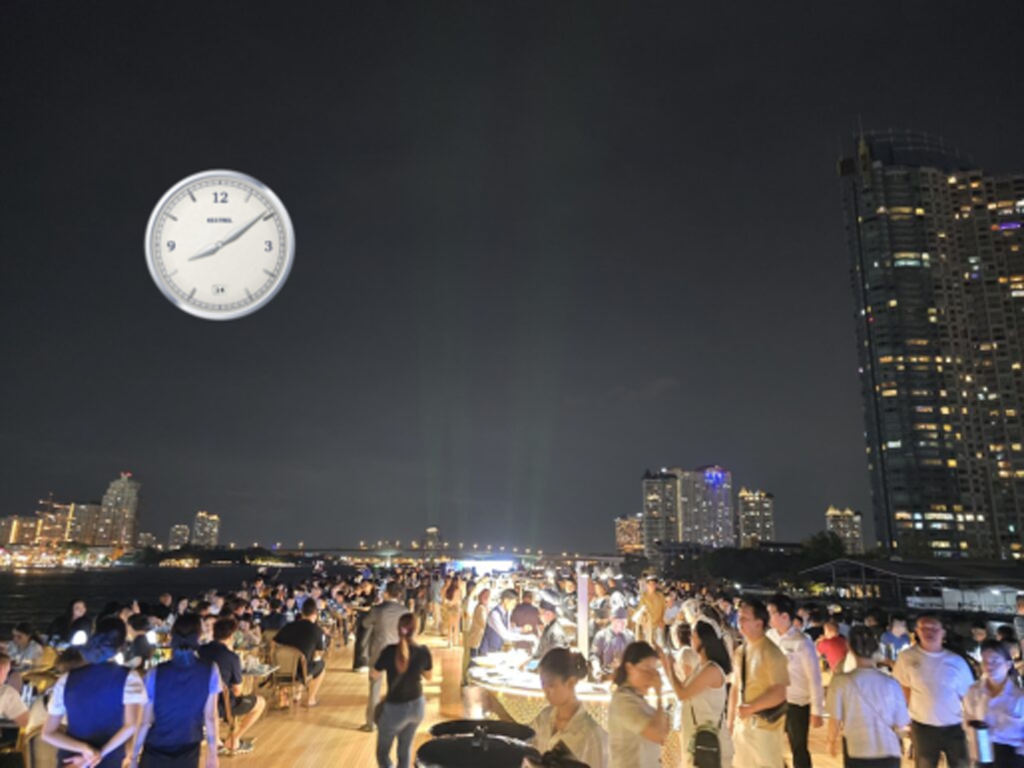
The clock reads 8.09
